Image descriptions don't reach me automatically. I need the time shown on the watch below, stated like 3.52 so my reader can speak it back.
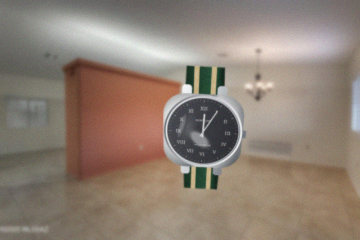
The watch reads 12.05
